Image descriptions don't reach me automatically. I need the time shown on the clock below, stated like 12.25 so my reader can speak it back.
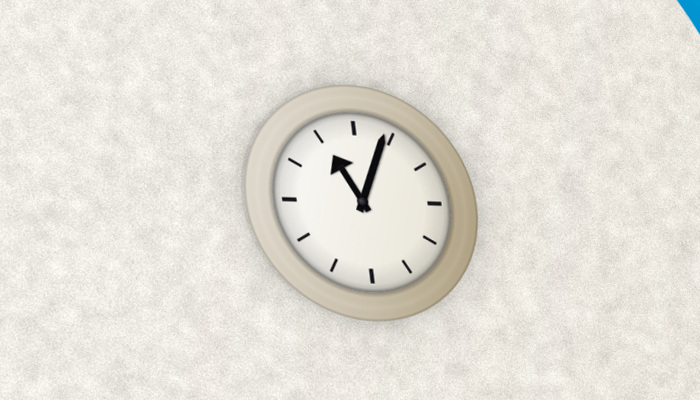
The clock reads 11.04
